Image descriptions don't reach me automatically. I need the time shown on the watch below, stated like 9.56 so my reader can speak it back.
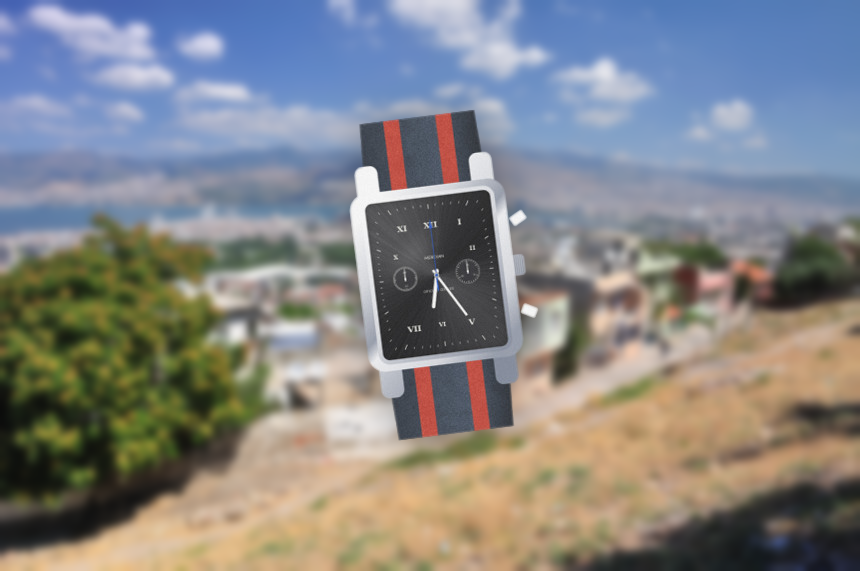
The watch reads 6.25
